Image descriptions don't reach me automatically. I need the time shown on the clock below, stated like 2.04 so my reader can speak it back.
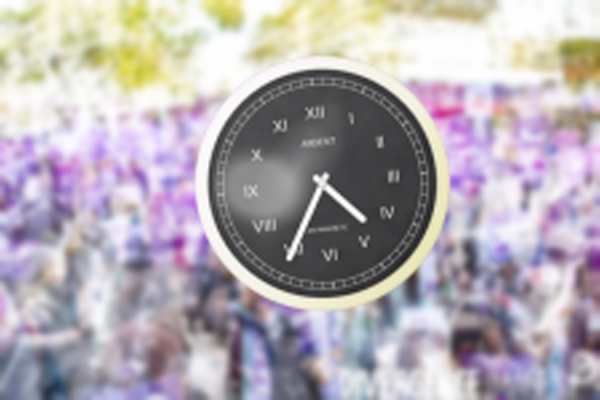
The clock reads 4.35
